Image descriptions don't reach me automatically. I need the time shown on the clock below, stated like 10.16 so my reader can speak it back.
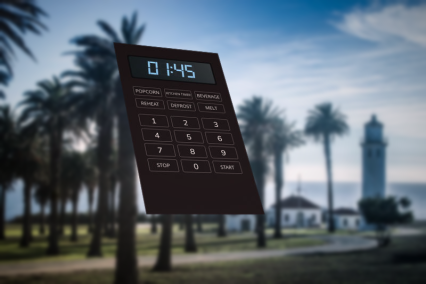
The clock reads 1.45
